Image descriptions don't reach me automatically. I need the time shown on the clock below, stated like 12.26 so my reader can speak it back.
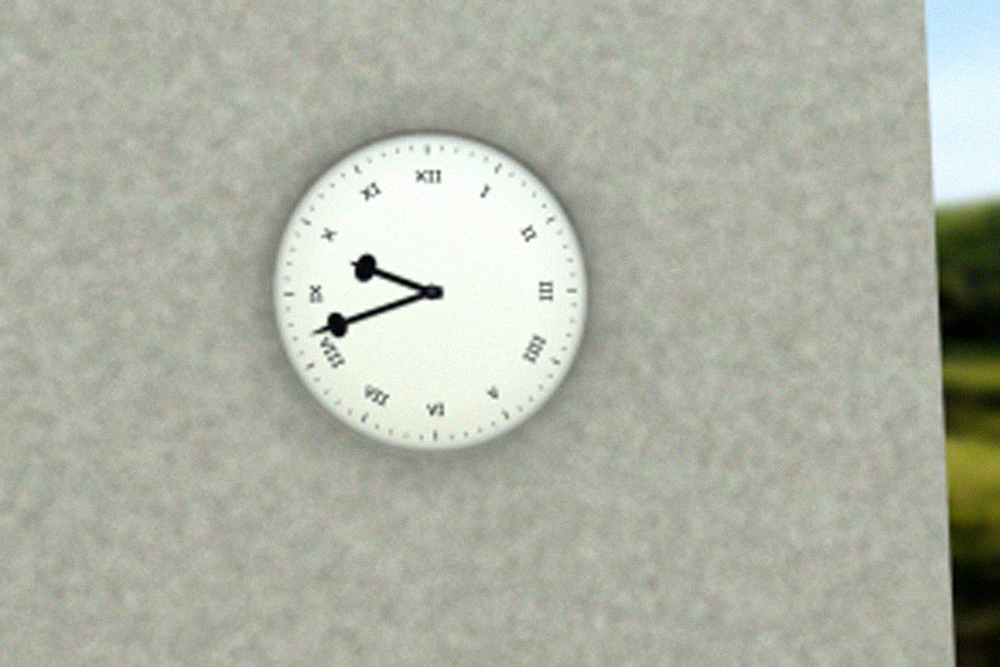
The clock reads 9.42
